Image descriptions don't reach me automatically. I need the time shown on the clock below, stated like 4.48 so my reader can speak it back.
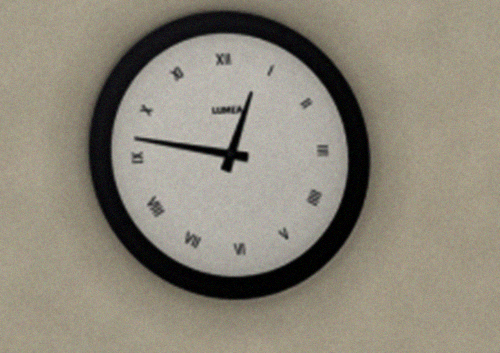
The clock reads 12.47
